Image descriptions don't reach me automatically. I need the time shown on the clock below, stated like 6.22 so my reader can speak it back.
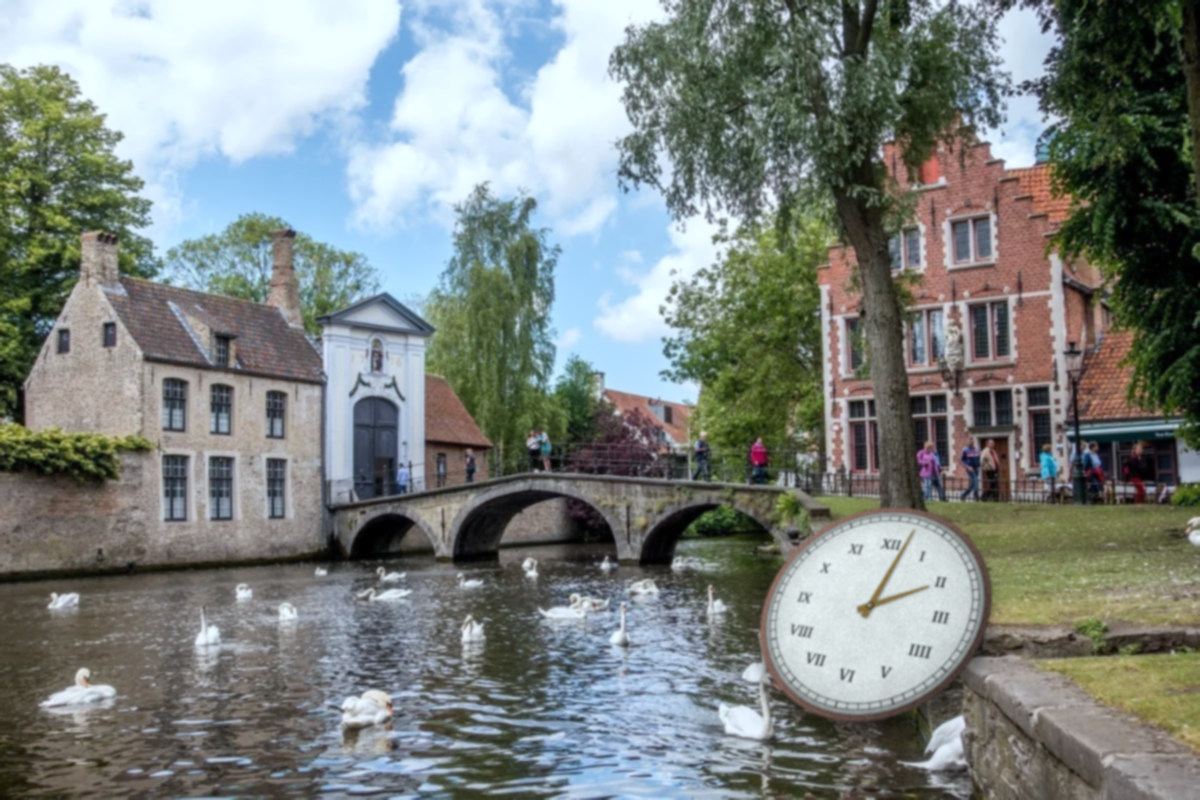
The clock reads 2.02
